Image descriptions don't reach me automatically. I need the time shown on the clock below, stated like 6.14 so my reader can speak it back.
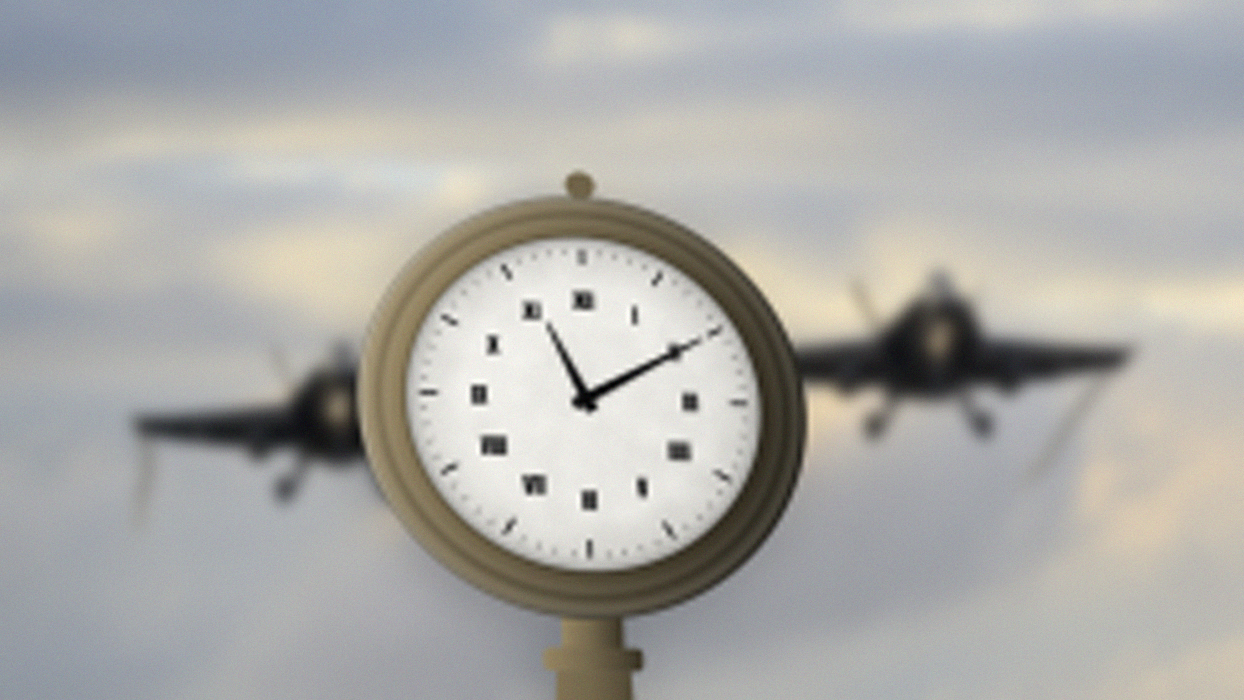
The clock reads 11.10
